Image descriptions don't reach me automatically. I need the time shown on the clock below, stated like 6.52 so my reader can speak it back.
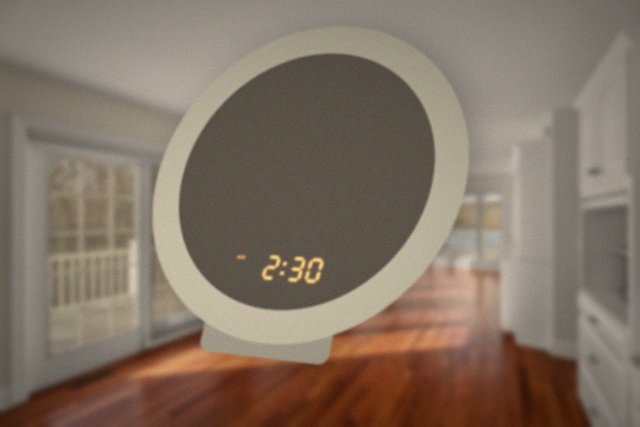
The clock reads 2.30
